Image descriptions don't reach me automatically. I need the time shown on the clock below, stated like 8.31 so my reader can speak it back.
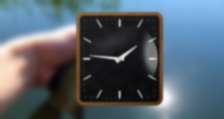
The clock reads 1.46
